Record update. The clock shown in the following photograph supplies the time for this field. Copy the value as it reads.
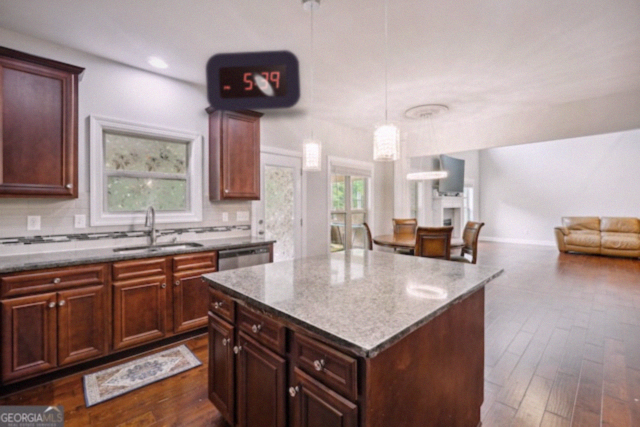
5:39
